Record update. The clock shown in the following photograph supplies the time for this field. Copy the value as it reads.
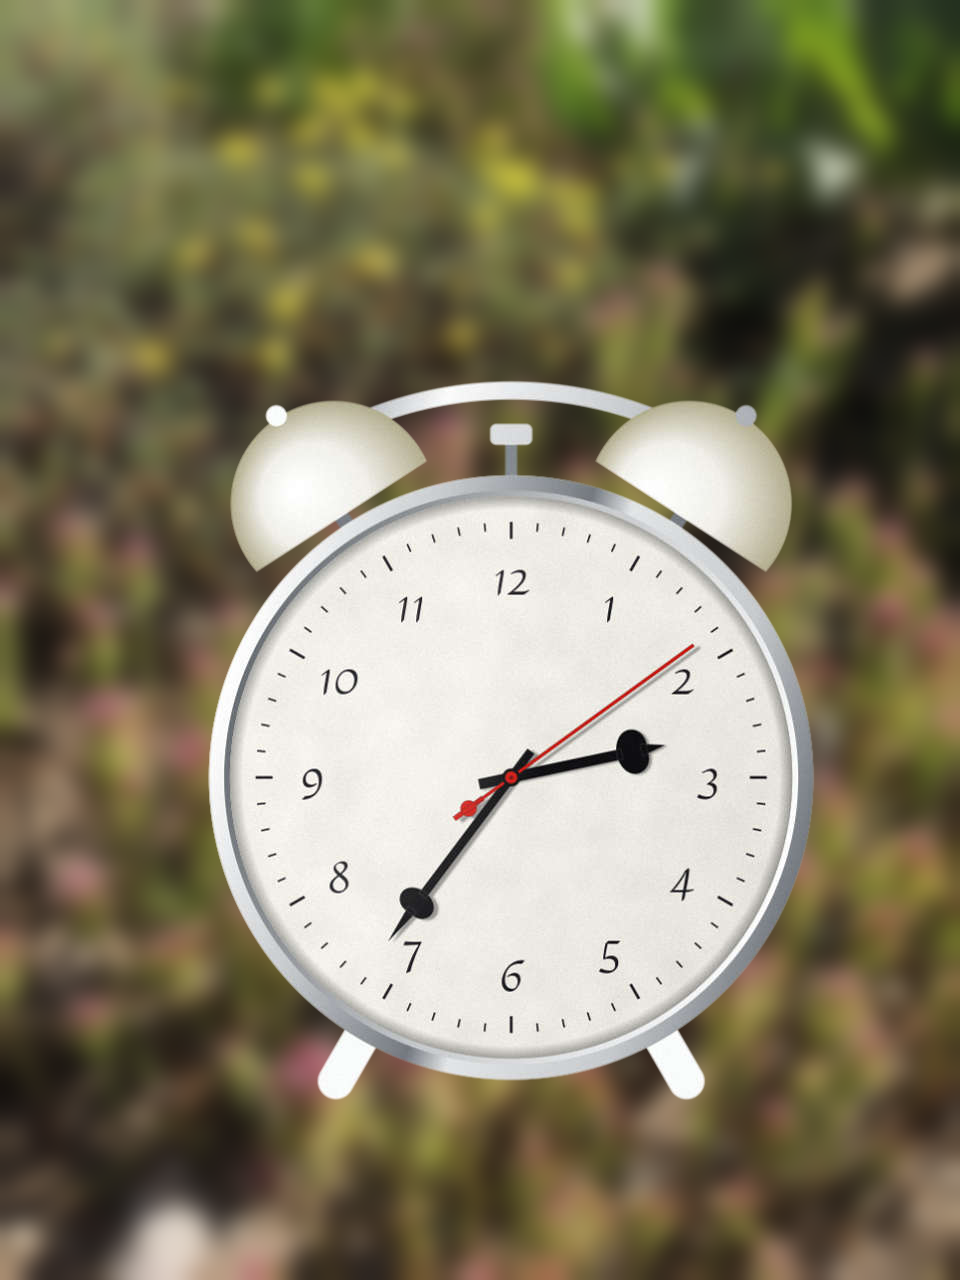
2:36:09
